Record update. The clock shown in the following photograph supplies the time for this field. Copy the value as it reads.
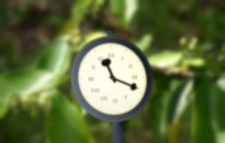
11:19
